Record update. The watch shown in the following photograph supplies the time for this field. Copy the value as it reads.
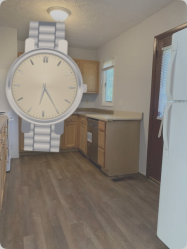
6:25
